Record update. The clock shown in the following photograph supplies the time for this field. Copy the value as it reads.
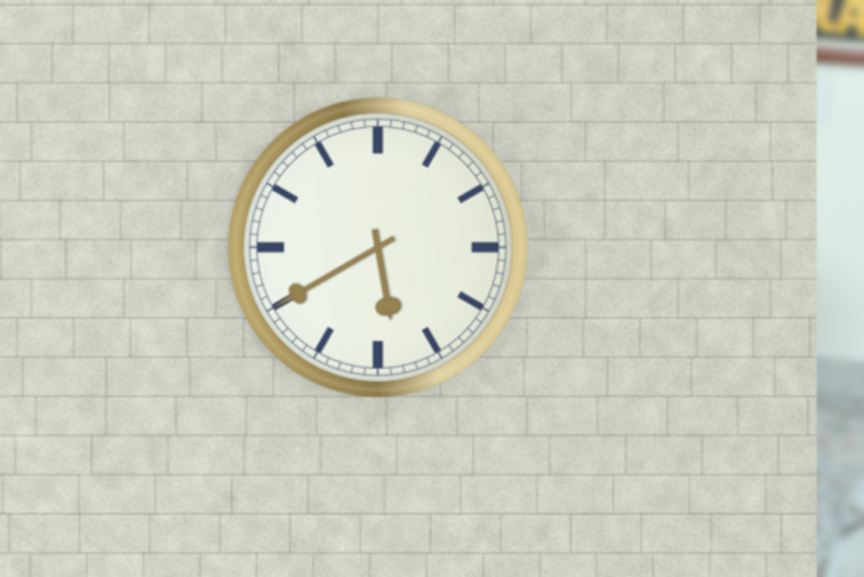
5:40
